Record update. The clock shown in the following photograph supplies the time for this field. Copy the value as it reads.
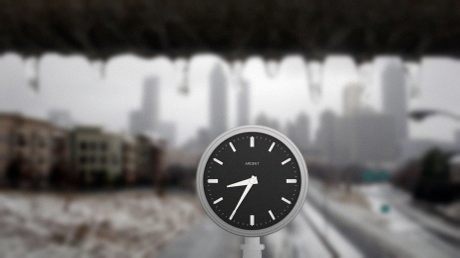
8:35
